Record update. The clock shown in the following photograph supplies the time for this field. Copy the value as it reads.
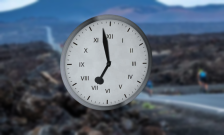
6:58
